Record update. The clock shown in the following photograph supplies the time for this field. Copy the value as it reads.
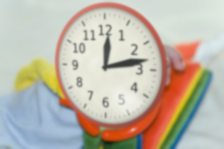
12:13
